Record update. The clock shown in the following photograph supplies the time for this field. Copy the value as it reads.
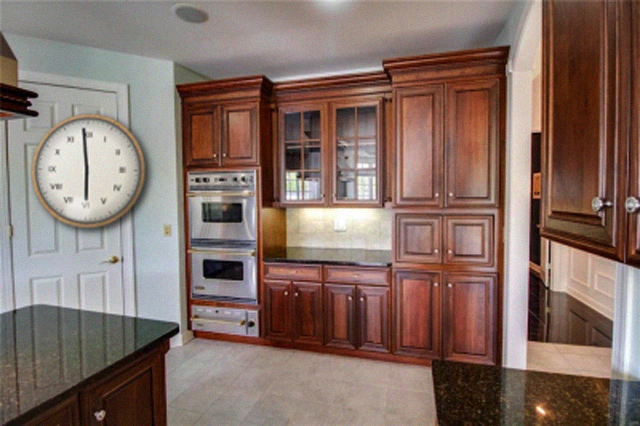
5:59
